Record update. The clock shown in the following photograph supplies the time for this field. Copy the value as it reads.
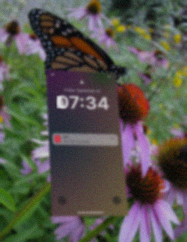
7:34
